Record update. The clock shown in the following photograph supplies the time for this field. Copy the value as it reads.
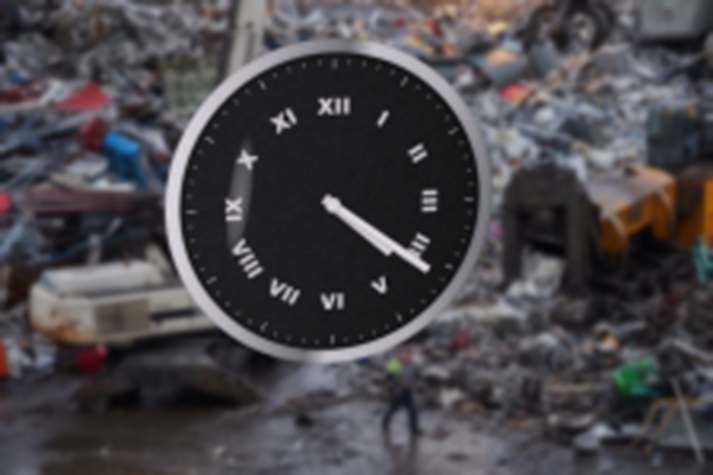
4:21
